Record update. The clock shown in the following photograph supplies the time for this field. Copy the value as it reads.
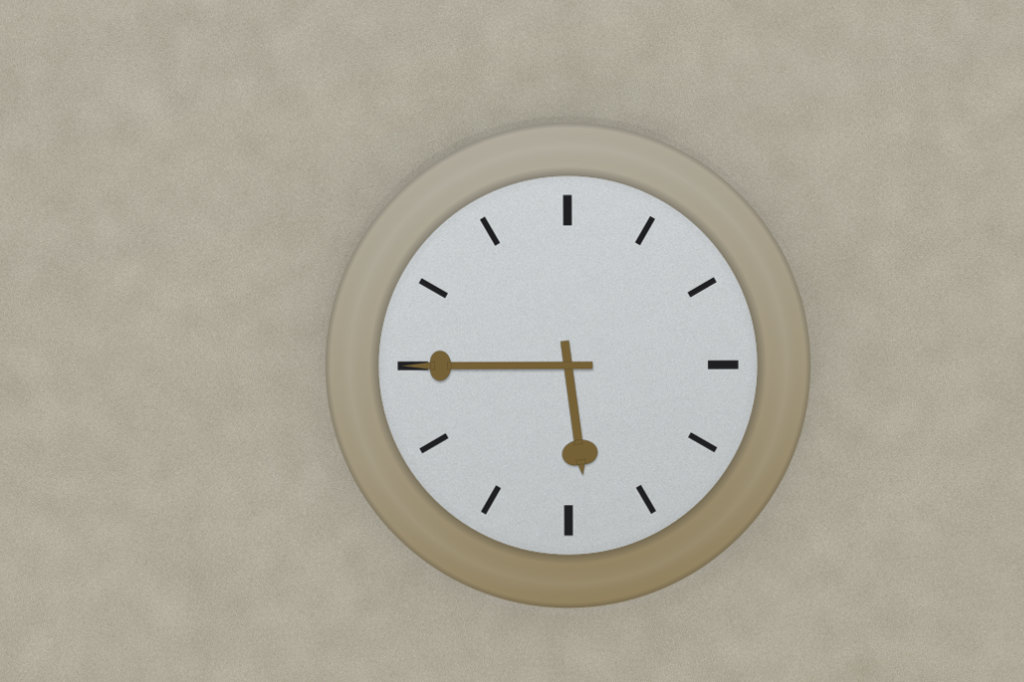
5:45
